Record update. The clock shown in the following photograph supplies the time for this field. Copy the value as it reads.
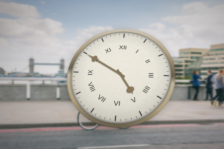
4:50
